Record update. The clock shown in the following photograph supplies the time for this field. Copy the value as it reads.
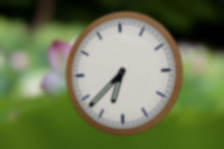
6:38
